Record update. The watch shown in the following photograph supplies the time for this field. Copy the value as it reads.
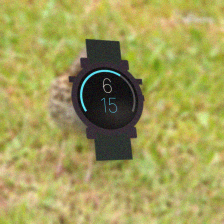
6:15
